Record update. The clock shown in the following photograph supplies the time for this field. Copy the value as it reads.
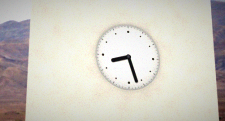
8:27
